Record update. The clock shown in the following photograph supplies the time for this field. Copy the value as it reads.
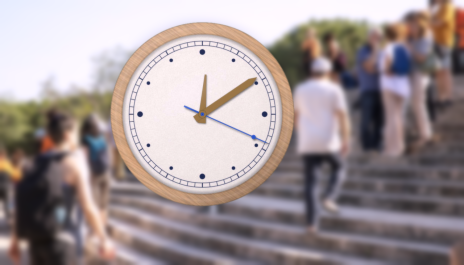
12:09:19
